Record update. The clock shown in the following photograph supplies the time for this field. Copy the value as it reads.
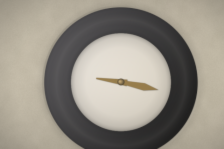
9:17
